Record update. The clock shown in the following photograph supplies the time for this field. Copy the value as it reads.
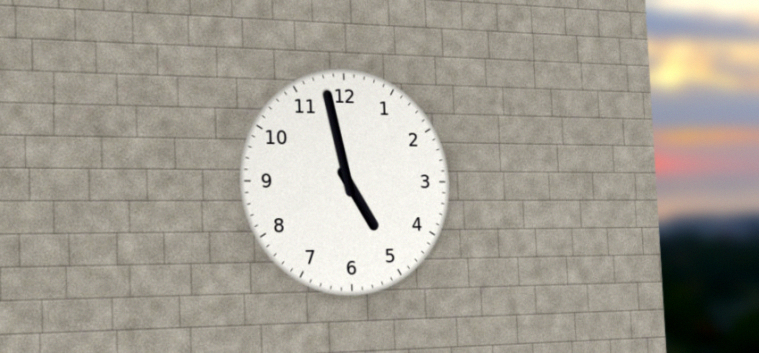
4:58
